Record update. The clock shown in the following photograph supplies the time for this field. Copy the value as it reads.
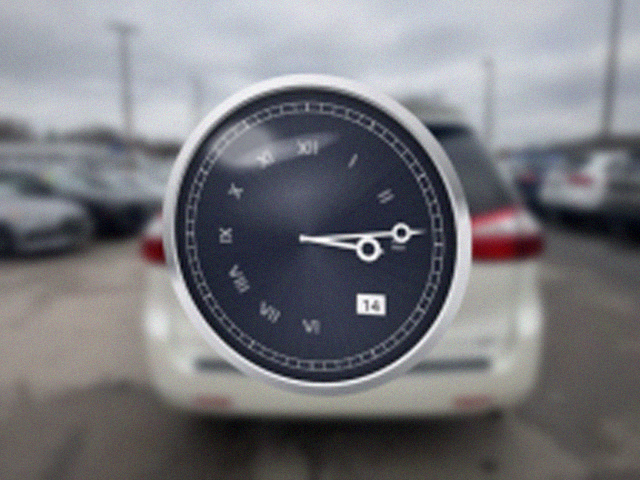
3:14
